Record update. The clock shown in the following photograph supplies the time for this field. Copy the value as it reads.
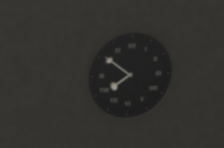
7:51
